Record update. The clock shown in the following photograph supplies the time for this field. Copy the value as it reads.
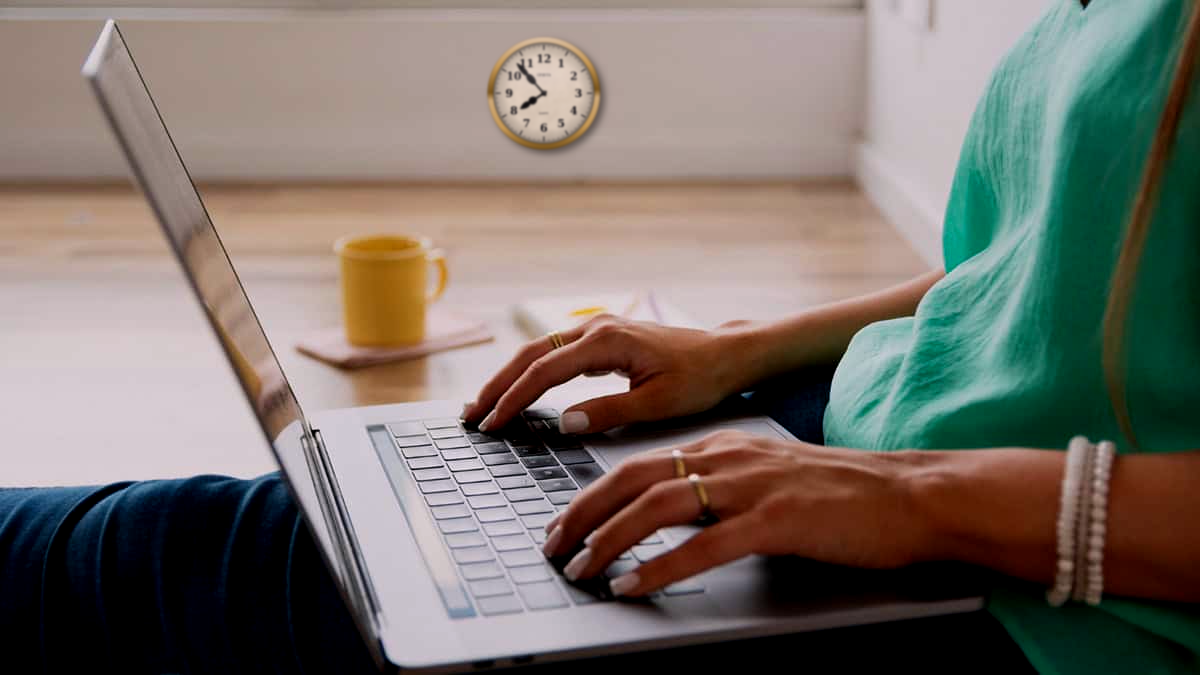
7:53
